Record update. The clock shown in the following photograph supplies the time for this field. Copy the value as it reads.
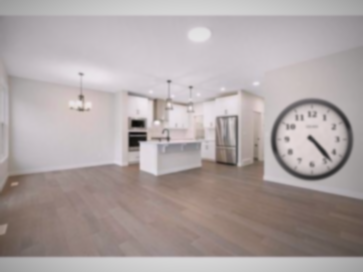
4:23
